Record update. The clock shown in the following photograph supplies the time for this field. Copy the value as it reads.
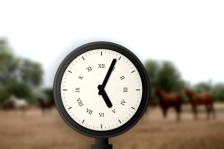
5:04
